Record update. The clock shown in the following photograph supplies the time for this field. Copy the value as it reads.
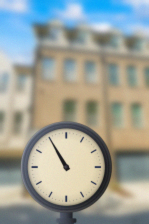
10:55
